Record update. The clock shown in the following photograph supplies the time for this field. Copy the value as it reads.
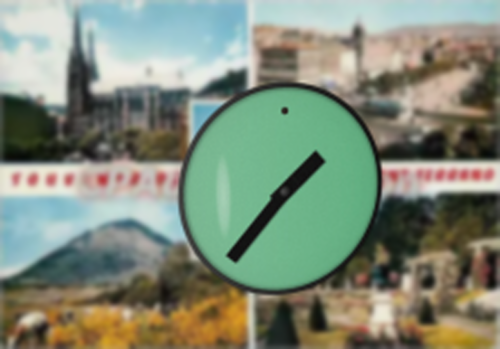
1:37
